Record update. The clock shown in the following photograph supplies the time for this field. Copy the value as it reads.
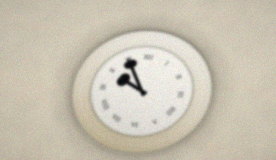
9:55
